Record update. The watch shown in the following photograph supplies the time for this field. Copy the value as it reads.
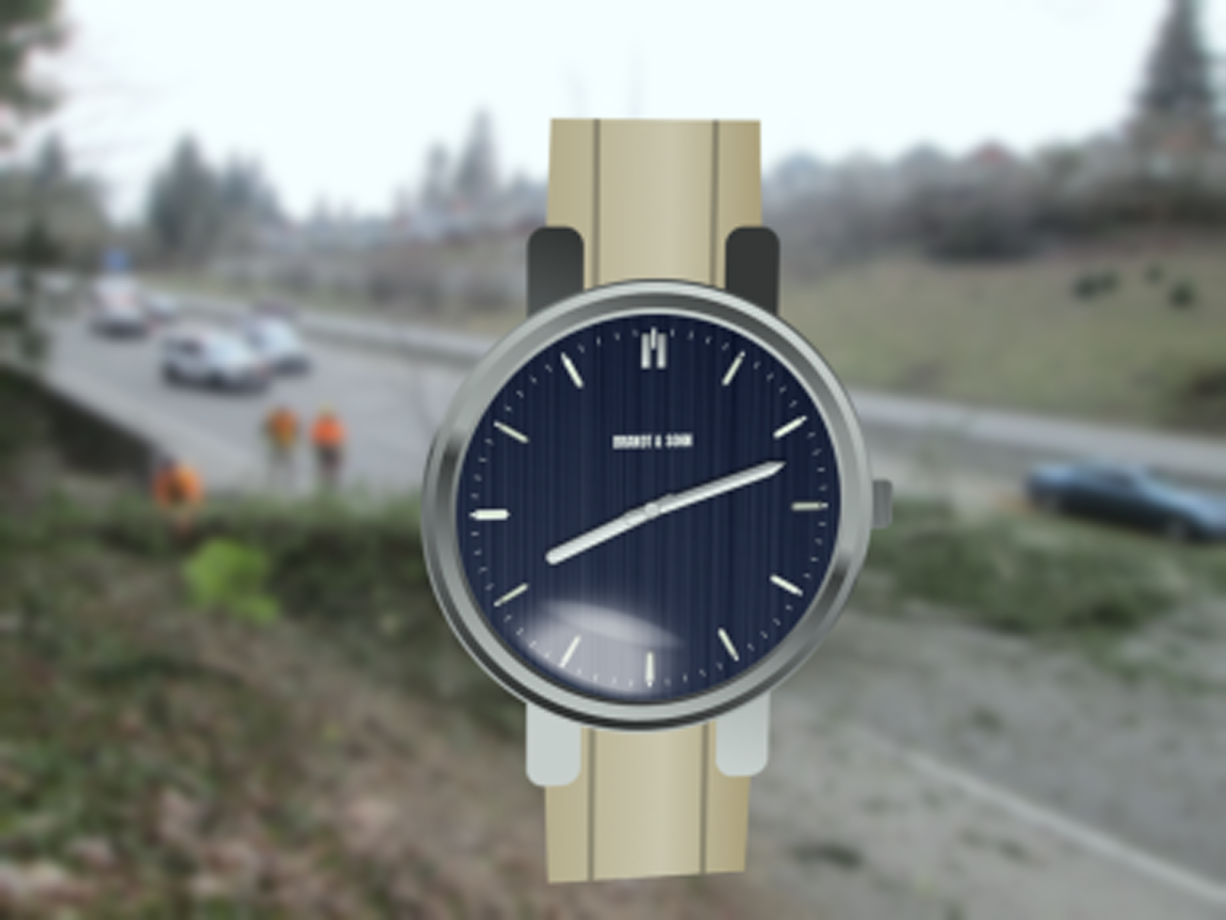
8:12
